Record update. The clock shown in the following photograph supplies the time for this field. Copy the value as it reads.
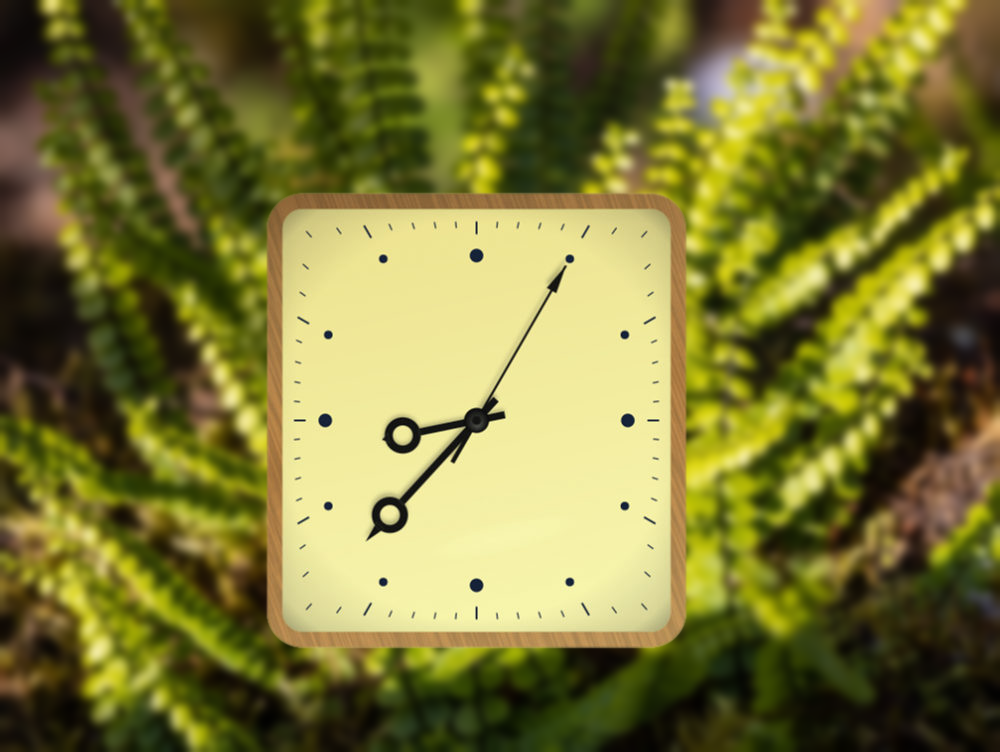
8:37:05
